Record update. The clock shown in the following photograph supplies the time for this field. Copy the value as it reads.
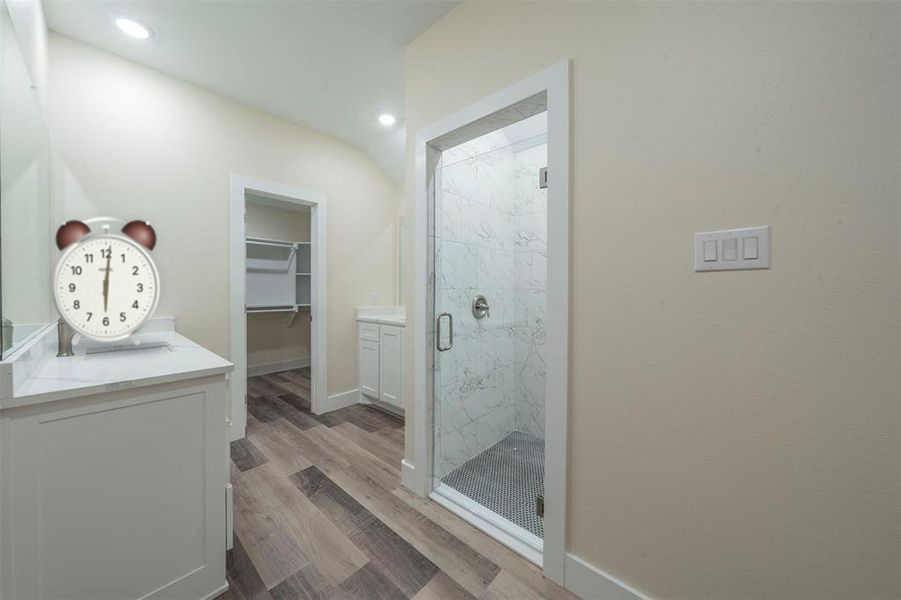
6:01
